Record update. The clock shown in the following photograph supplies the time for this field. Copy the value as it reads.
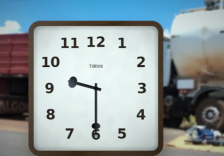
9:30
